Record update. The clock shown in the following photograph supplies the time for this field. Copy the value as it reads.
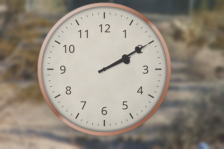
2:10
